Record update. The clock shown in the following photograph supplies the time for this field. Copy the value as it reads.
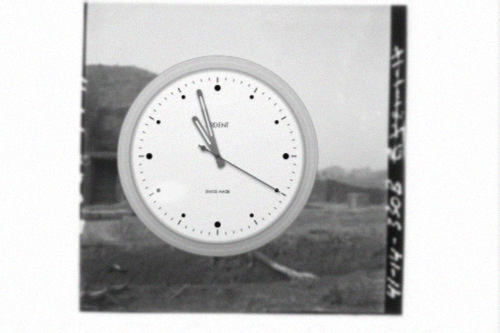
10:57:20
